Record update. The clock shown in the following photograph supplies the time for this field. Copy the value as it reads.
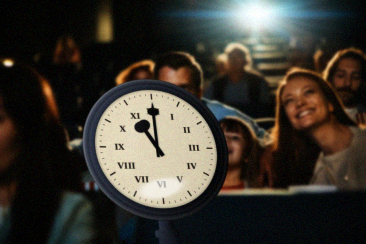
11:00
